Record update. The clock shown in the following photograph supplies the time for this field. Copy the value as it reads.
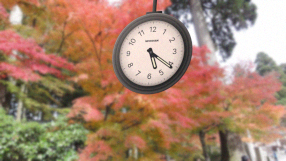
5:21
